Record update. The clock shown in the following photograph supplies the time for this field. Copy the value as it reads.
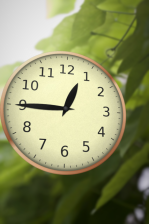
12:45
